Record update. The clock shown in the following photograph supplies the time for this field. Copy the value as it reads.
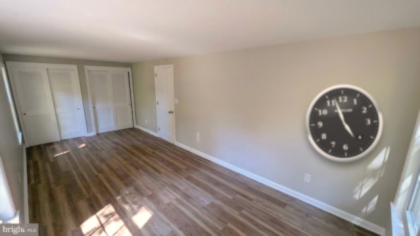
4:57
